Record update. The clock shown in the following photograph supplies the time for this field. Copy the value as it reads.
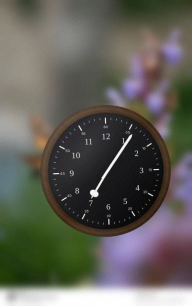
7:06
